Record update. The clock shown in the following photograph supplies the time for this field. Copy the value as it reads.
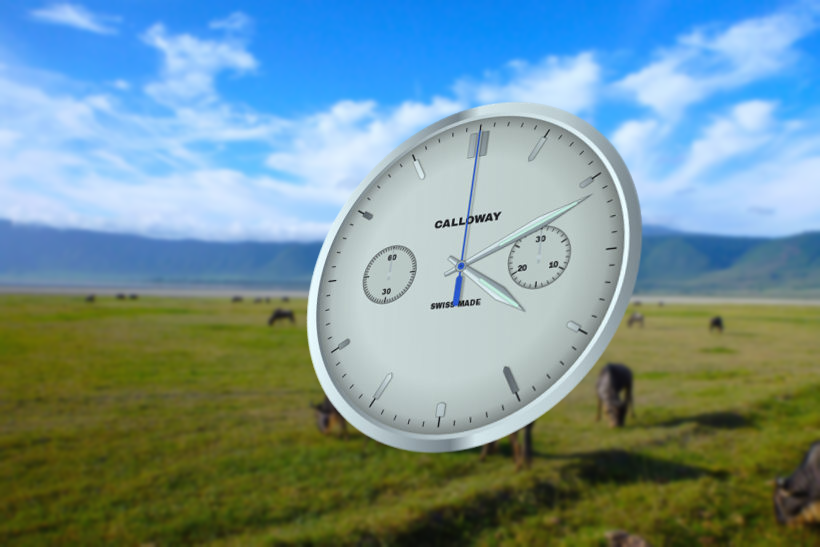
4:11
